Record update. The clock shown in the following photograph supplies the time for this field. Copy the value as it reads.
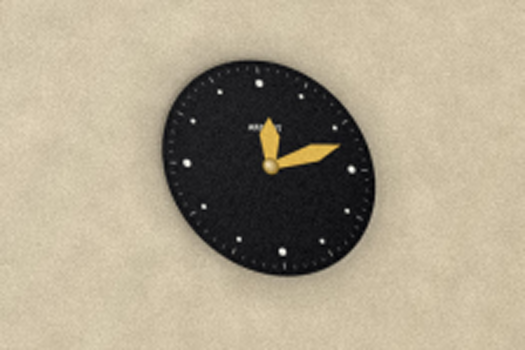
12:12
